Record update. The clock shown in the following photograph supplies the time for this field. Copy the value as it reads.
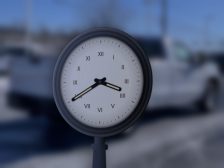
3:40
